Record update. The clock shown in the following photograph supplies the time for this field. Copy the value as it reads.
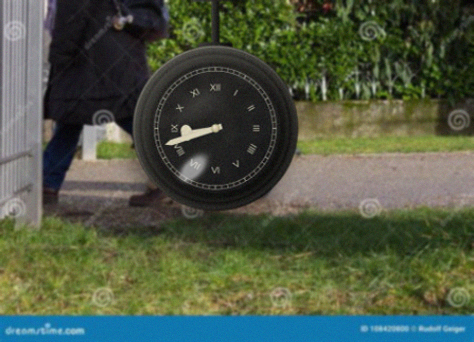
8:42
